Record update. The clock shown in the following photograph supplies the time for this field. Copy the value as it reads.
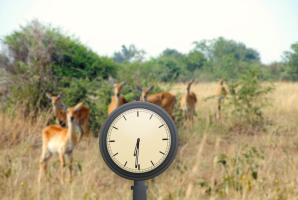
6:31
